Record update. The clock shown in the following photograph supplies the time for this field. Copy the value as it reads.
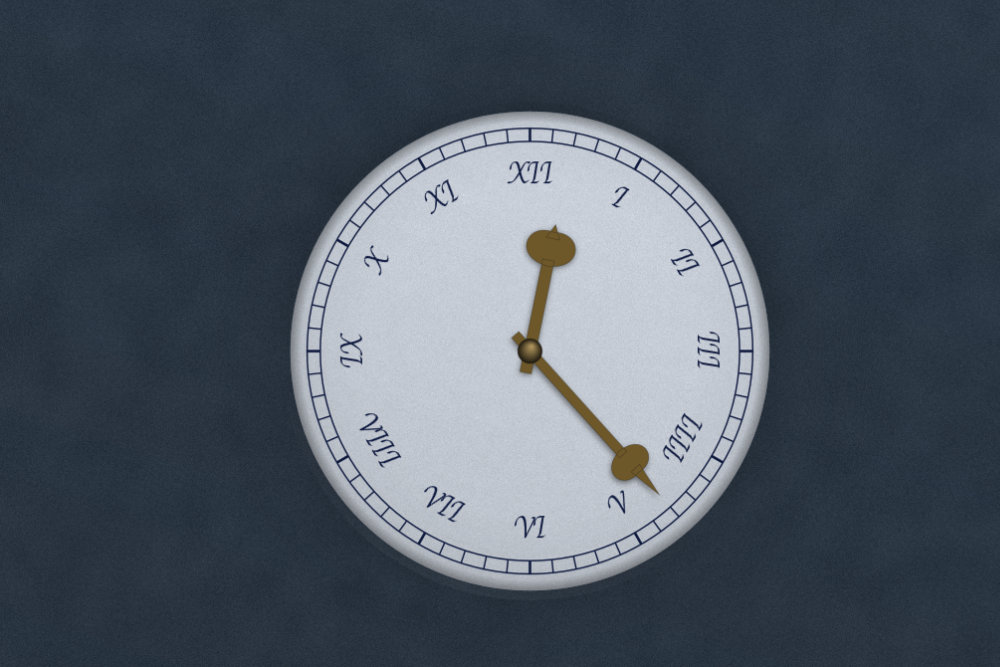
12:23
